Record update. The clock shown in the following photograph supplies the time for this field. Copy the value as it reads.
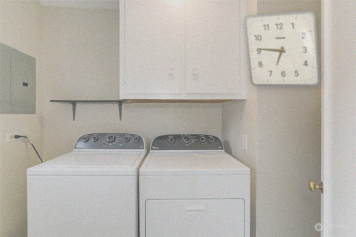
6:46
